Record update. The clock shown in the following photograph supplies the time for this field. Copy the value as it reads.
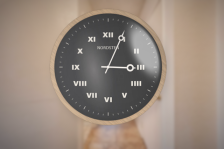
3:04
